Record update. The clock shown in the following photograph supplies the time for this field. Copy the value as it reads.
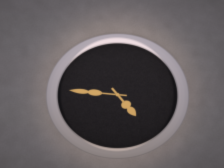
4:46
